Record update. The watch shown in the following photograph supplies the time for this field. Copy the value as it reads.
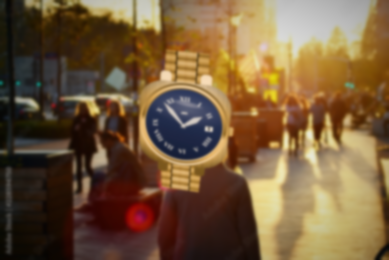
1:53
